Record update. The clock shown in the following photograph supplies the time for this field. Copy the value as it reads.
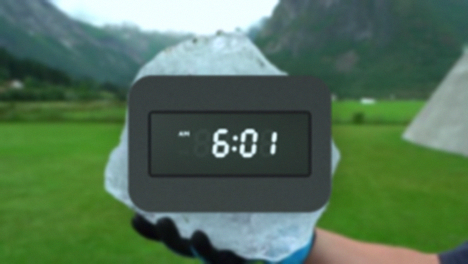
6:01
